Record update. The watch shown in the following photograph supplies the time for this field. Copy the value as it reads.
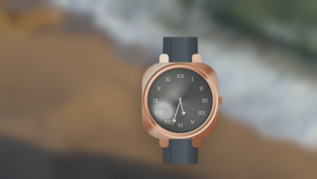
5:33
